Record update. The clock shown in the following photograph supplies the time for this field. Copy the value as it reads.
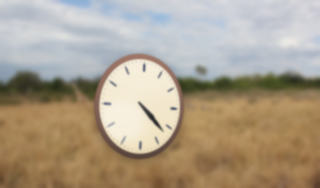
4:22
